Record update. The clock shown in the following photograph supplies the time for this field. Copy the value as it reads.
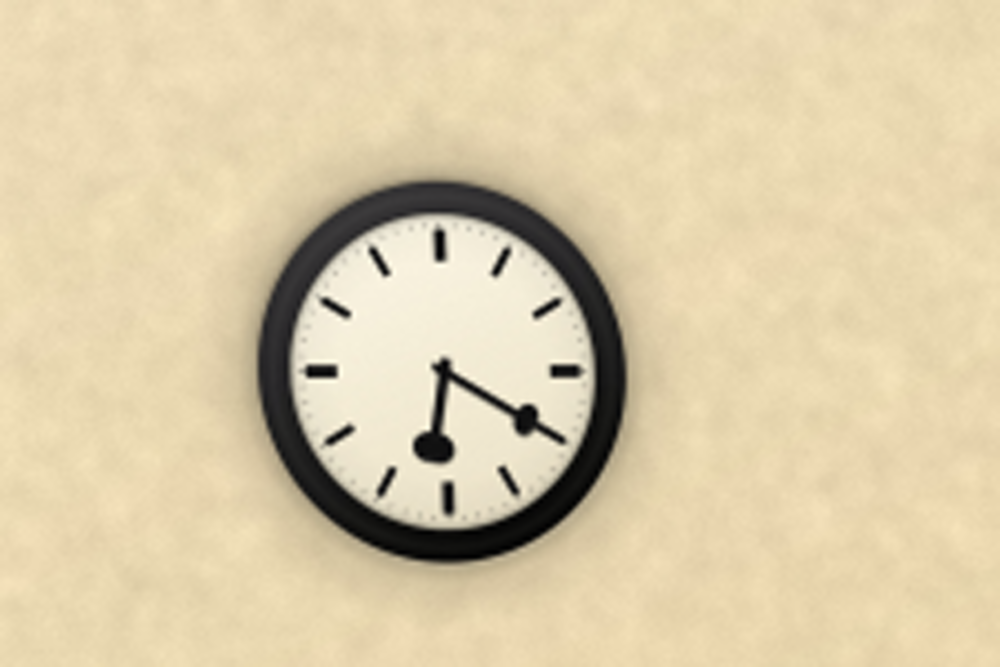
6:20
